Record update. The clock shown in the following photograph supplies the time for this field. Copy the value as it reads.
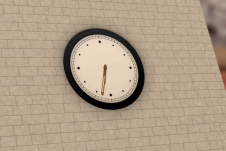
6:33
